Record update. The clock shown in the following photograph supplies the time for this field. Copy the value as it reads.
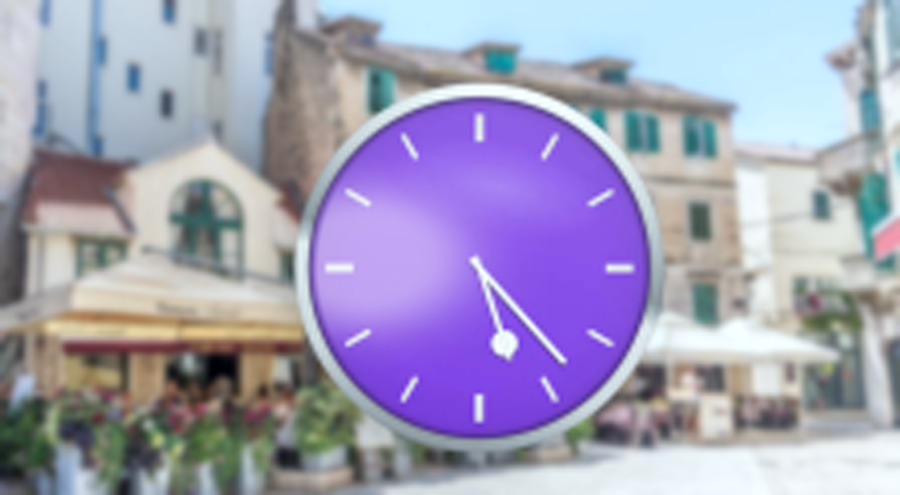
5:23
